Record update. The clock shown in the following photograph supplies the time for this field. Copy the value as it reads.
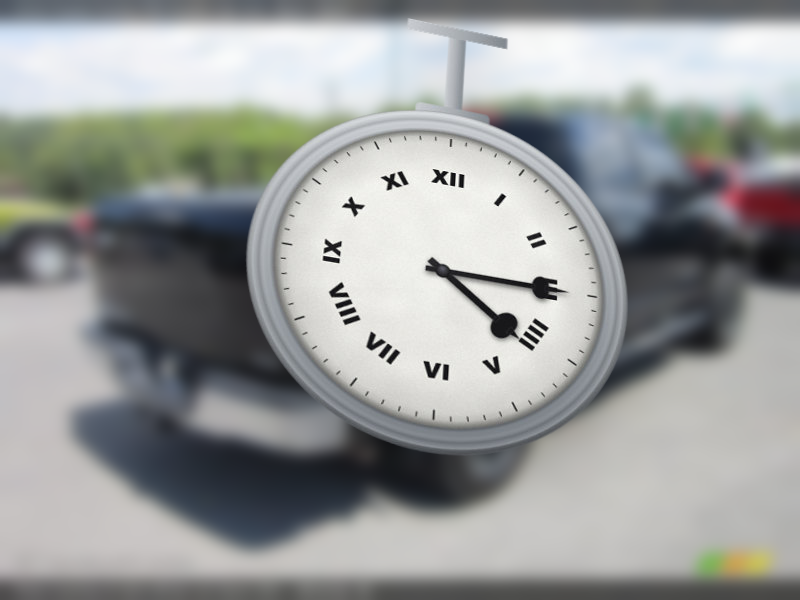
4:15
